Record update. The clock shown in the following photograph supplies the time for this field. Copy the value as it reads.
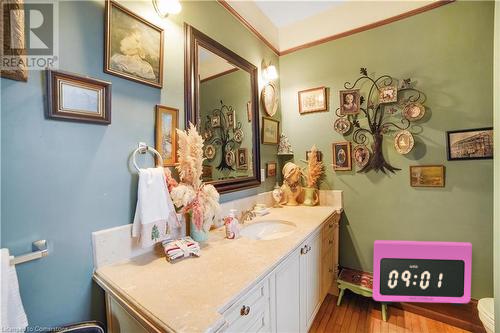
9:01
